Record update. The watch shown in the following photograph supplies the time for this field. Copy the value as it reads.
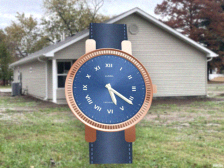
5:21
